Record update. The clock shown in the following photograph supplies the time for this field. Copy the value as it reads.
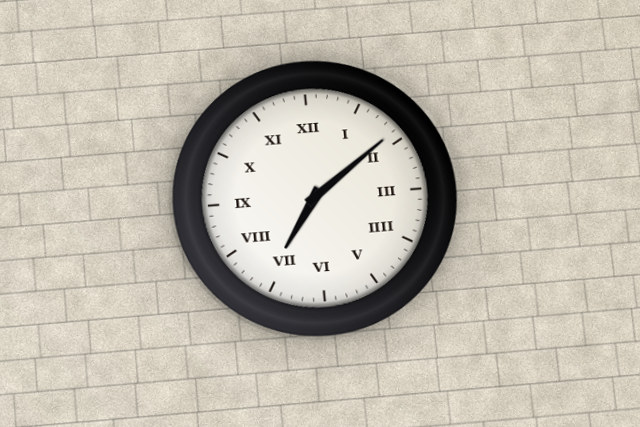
7:09
